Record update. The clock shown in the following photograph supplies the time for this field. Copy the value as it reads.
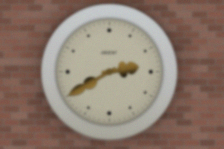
2:40
